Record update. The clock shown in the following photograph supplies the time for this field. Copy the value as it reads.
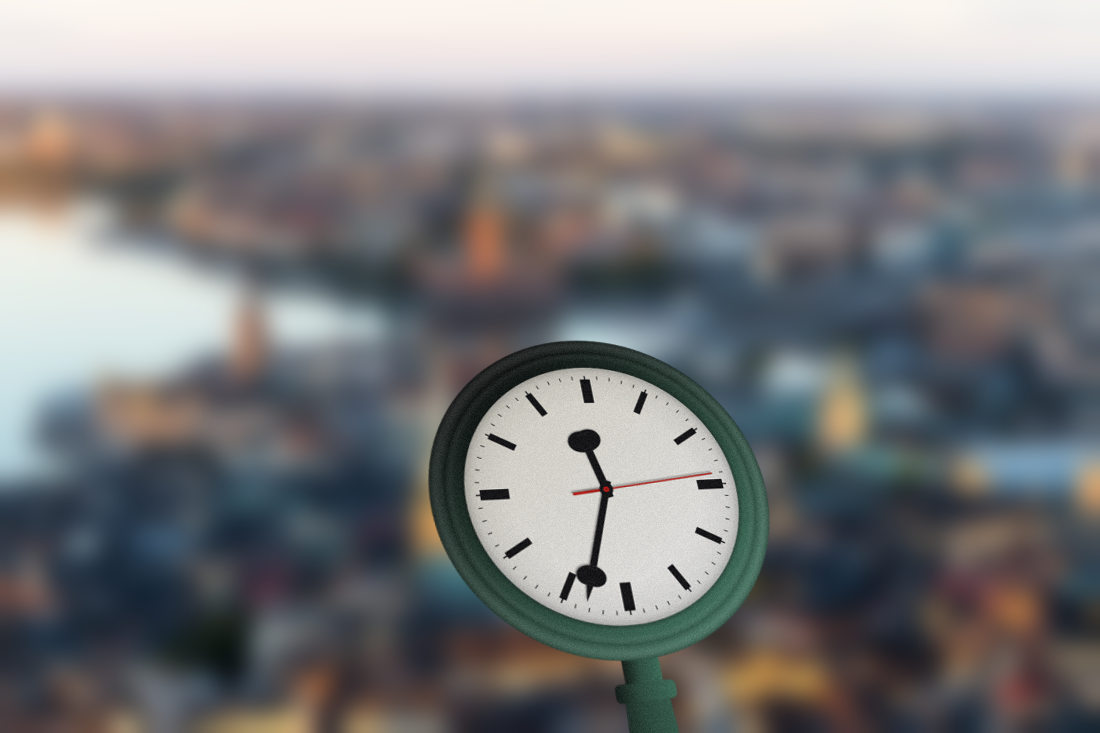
11:33:14
